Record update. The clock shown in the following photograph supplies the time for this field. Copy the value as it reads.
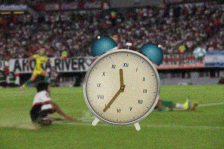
11:35
